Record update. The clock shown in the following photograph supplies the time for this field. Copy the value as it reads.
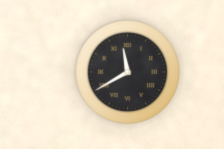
11:40
